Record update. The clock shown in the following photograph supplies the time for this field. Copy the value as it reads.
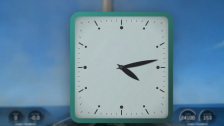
4:13
